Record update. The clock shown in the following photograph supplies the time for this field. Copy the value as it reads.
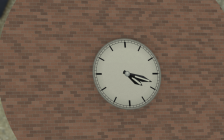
4:18
